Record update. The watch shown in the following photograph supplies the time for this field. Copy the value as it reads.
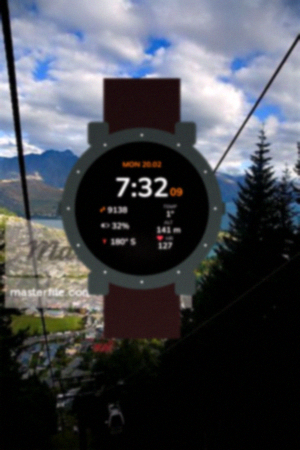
7:32
